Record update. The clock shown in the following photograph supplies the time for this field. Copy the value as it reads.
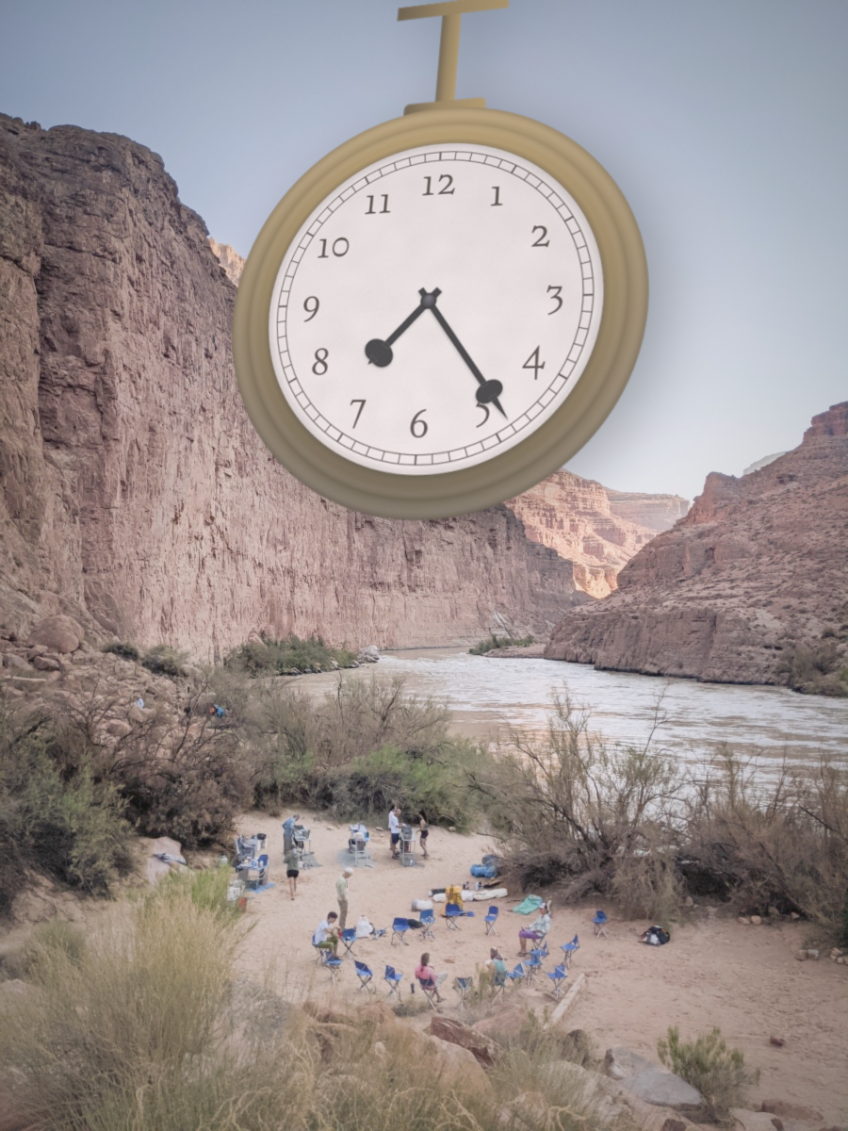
7:24
